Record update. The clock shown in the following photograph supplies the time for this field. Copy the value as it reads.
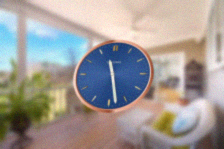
11:28
